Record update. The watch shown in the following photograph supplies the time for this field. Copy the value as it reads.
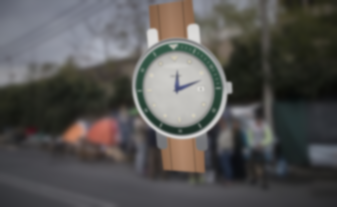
12:12
